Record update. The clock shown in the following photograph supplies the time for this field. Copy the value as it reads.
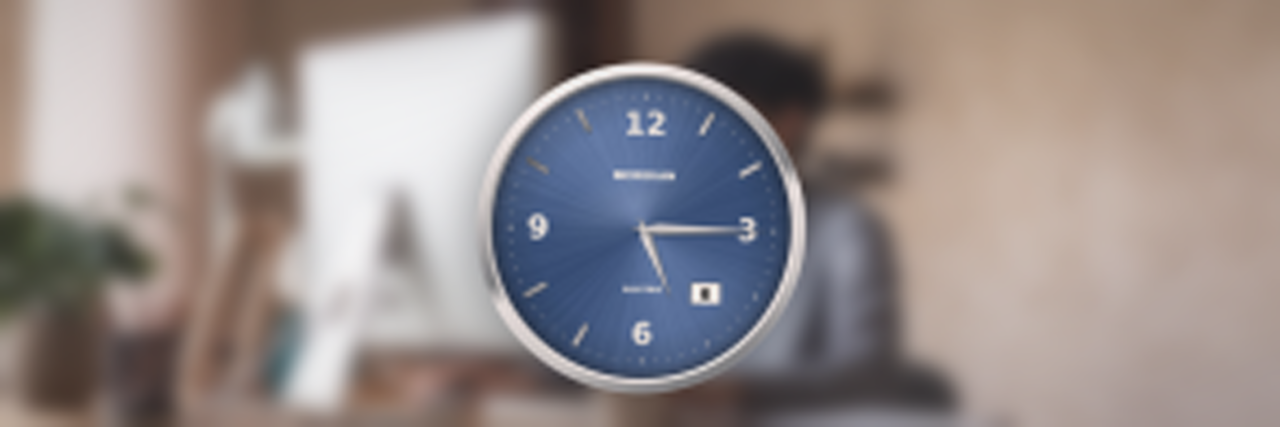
5:15
